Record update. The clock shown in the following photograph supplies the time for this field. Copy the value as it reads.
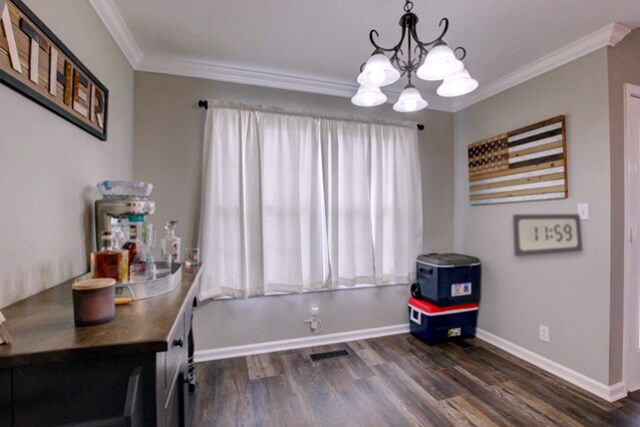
11:59
